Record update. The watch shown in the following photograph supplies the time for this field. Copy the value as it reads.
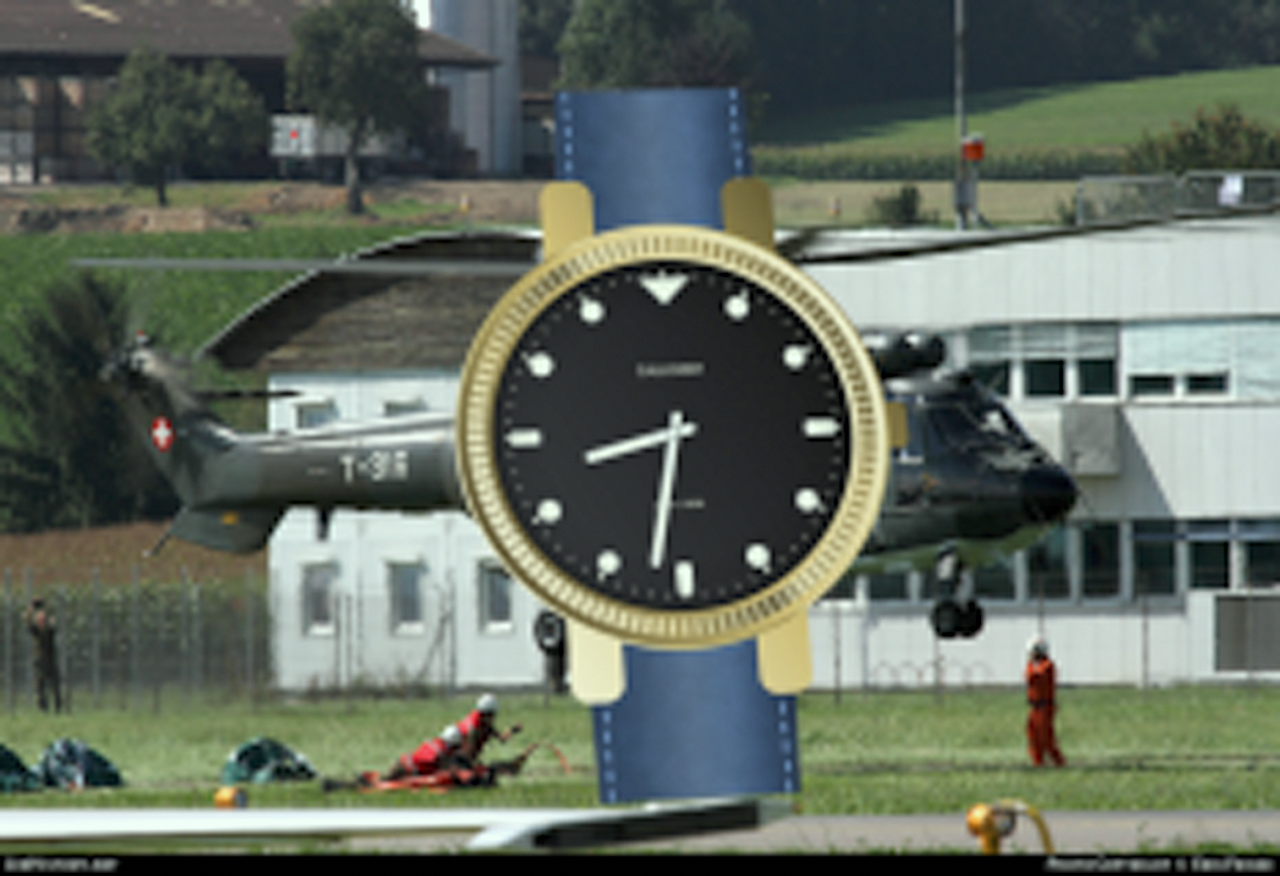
8:32
